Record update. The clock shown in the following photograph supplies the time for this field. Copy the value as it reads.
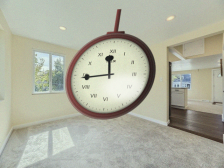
11:44
